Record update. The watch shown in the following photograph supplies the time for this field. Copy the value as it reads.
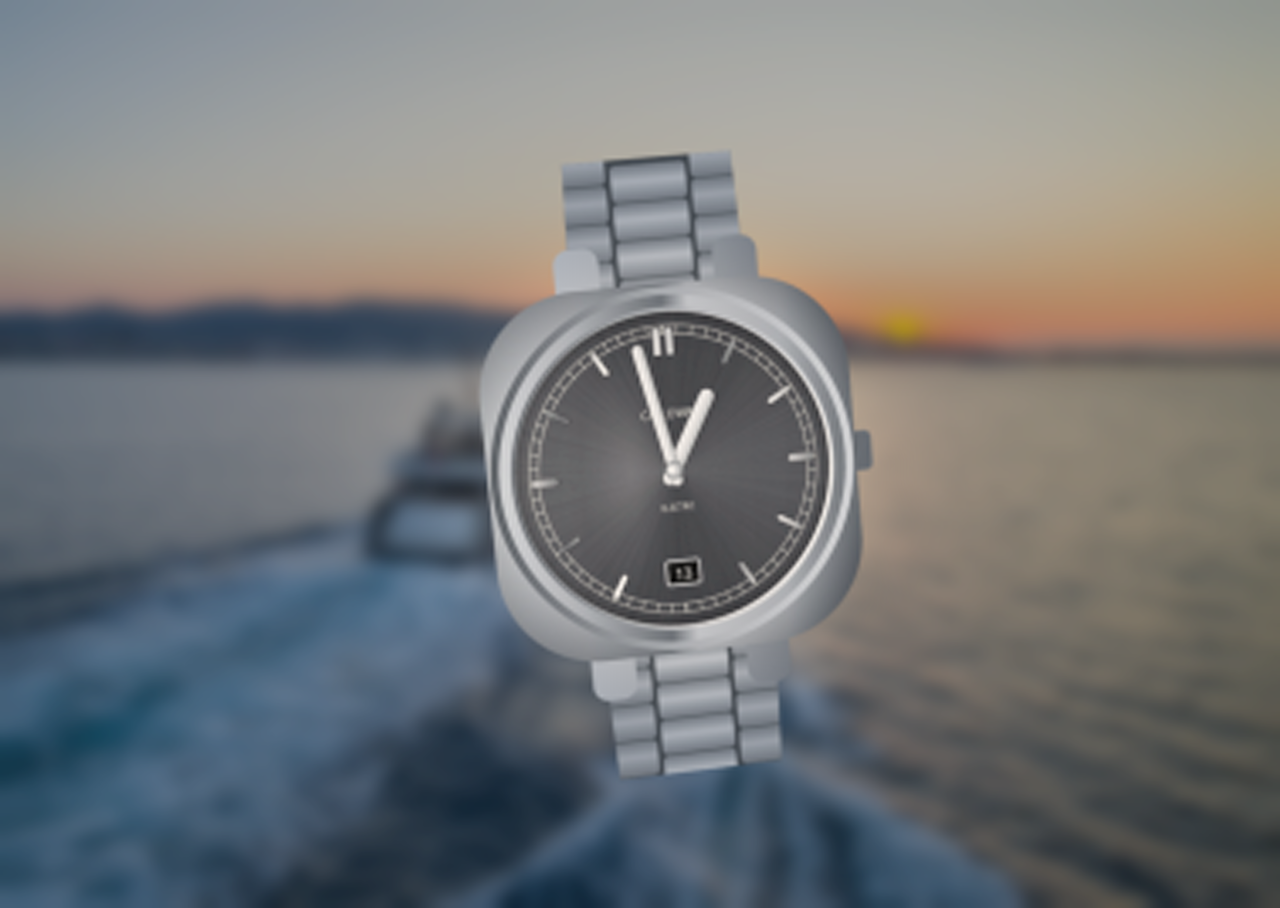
12:58
